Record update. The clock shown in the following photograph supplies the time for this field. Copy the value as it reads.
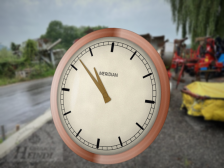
10:52
